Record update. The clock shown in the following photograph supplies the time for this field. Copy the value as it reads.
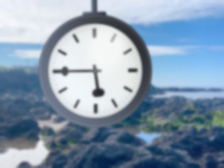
5:45
